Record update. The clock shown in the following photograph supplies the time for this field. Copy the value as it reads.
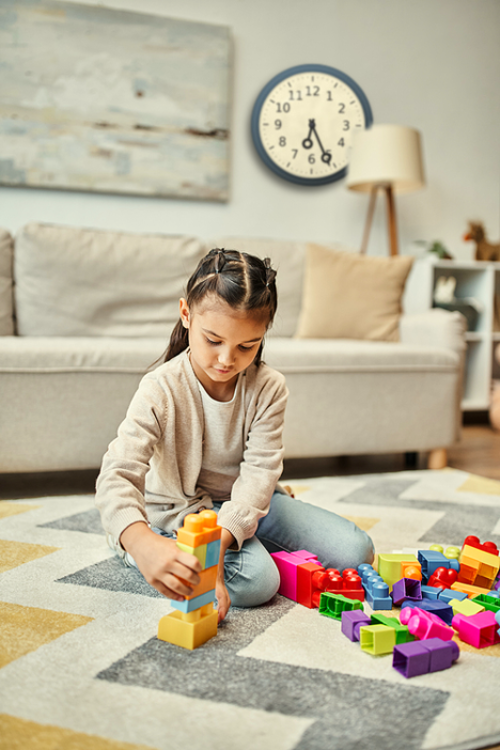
6:26
